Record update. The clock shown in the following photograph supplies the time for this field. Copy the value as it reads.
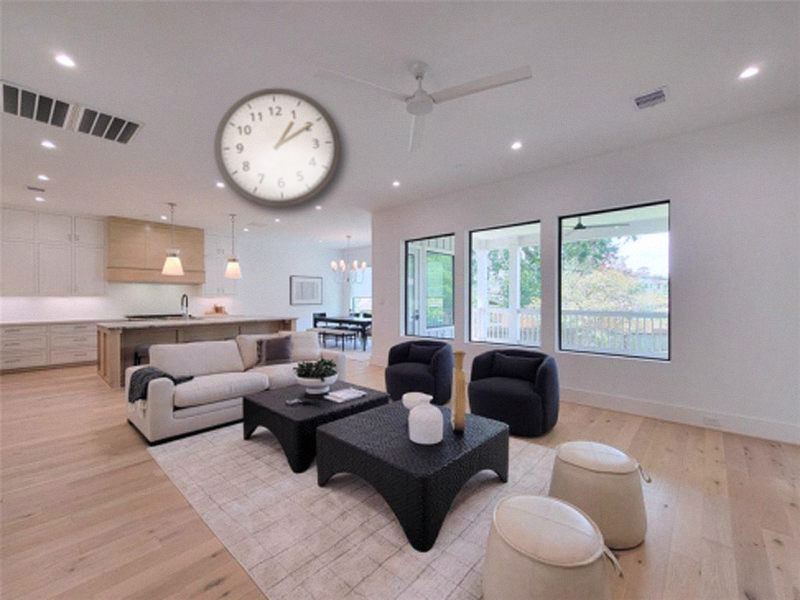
1:10
